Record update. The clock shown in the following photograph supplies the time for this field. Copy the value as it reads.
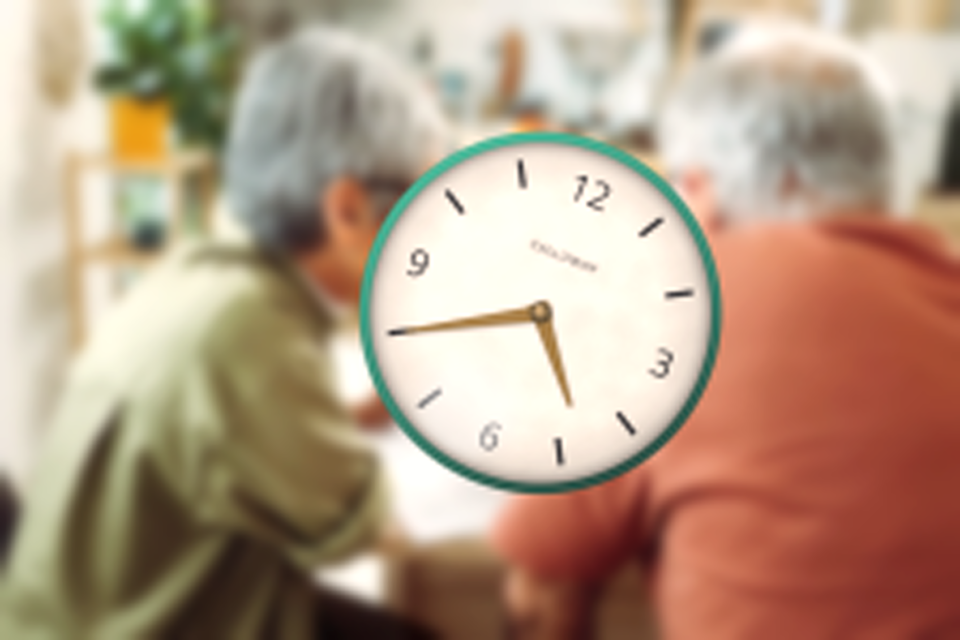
4:40
